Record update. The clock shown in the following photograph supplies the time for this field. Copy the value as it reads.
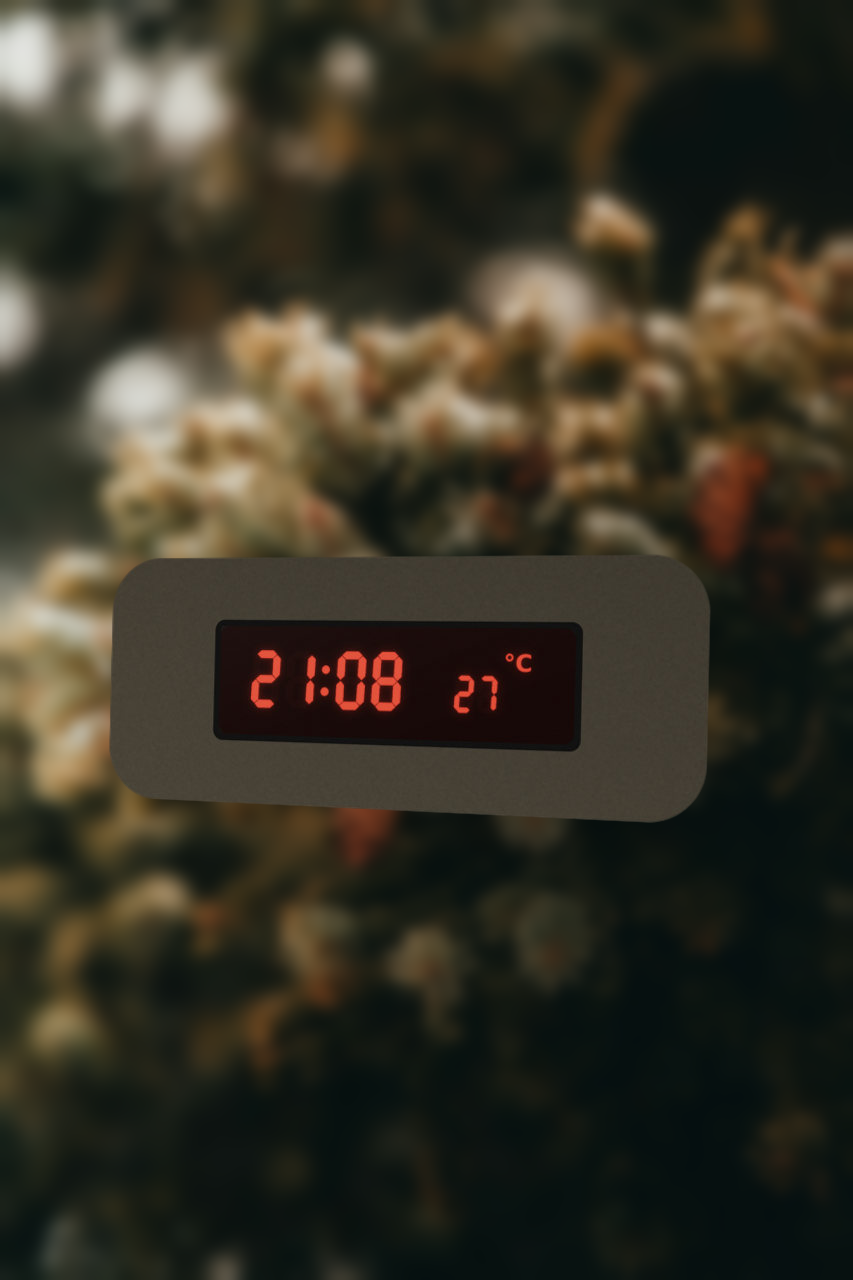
21:08
